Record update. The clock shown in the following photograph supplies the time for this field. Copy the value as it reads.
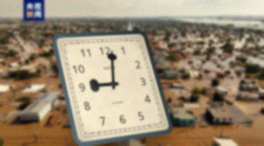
9:02
